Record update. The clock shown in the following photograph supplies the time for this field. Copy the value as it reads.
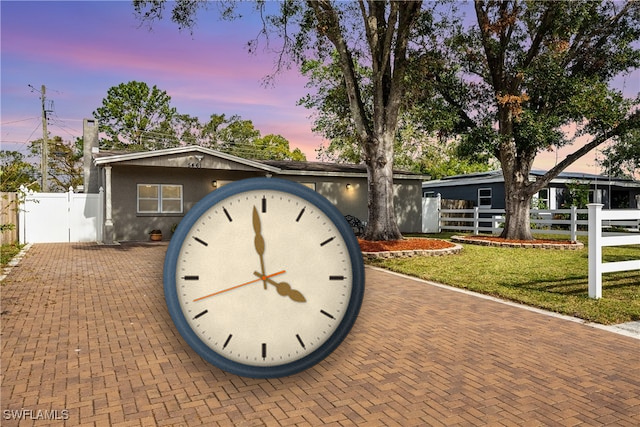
3:58:42
